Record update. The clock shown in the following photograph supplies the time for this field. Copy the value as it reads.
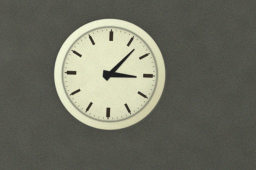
3:07
